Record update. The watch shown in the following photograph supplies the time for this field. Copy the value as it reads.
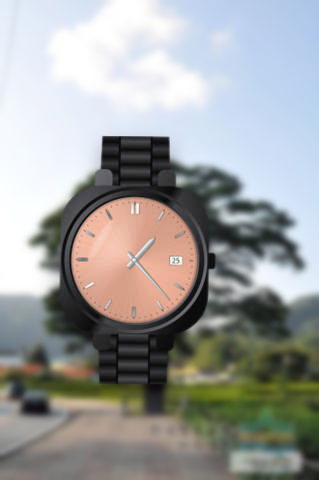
1:23
